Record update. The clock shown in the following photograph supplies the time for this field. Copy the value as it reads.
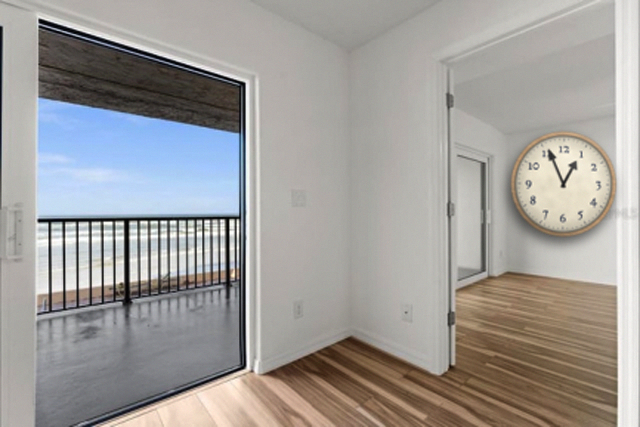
12:56
